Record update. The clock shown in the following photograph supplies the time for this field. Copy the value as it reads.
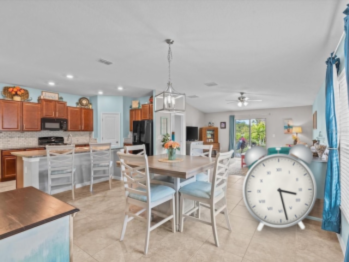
3:28
